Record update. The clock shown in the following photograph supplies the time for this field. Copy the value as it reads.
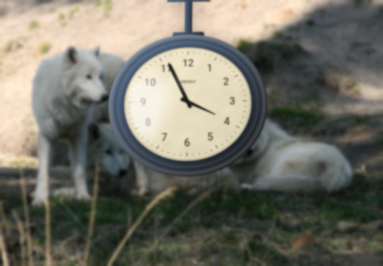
3:56
